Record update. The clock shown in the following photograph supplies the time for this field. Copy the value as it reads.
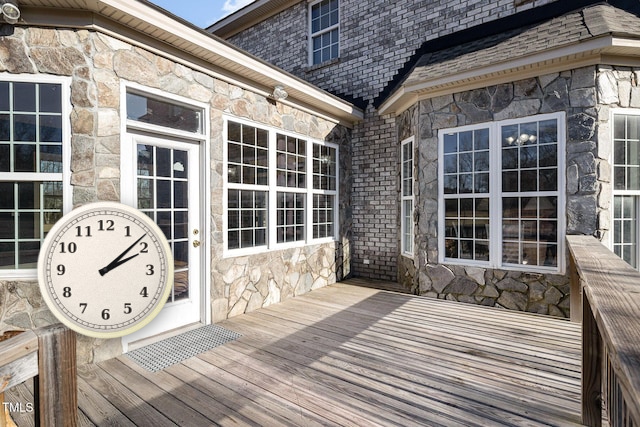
2:08
